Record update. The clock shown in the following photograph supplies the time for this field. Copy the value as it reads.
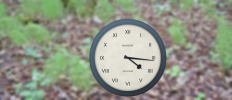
4:16
